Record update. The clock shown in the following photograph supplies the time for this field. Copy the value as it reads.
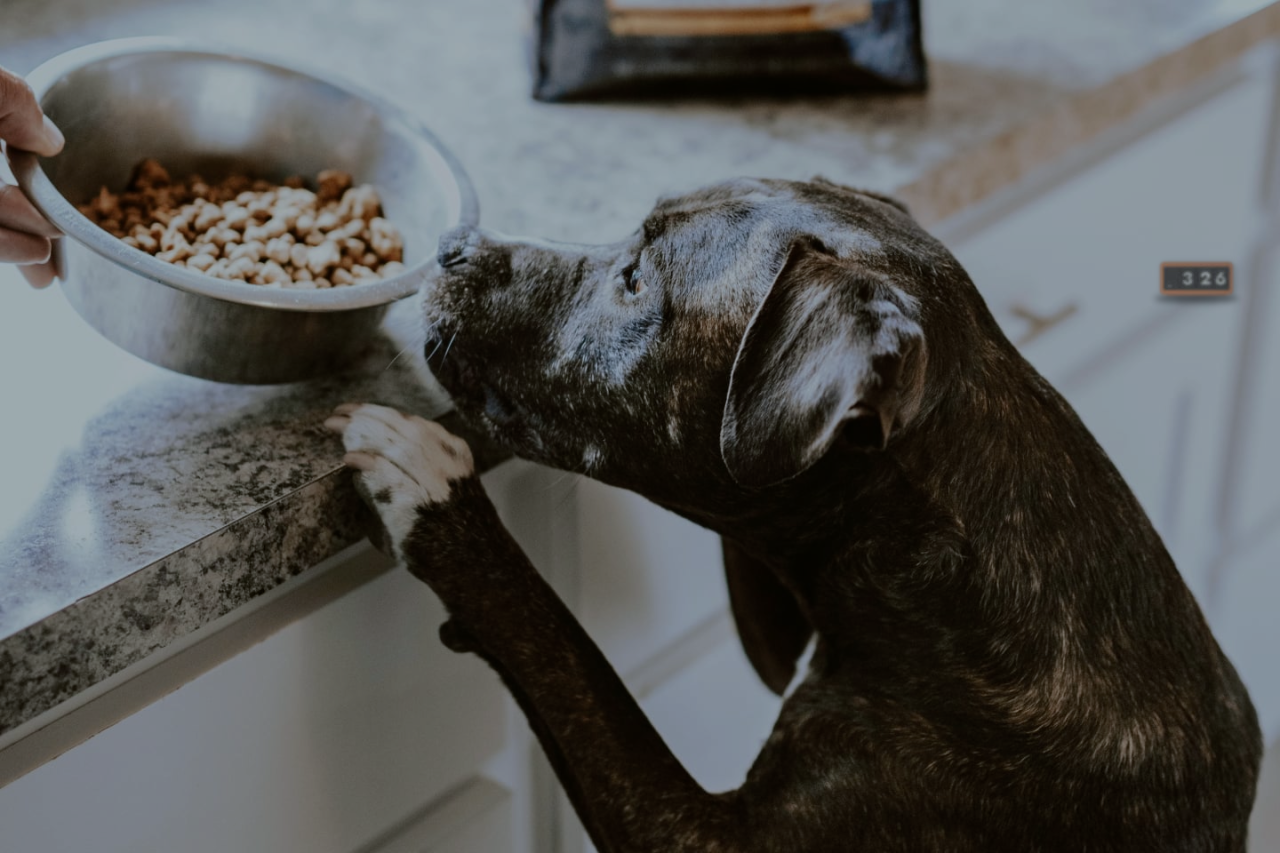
3:26
